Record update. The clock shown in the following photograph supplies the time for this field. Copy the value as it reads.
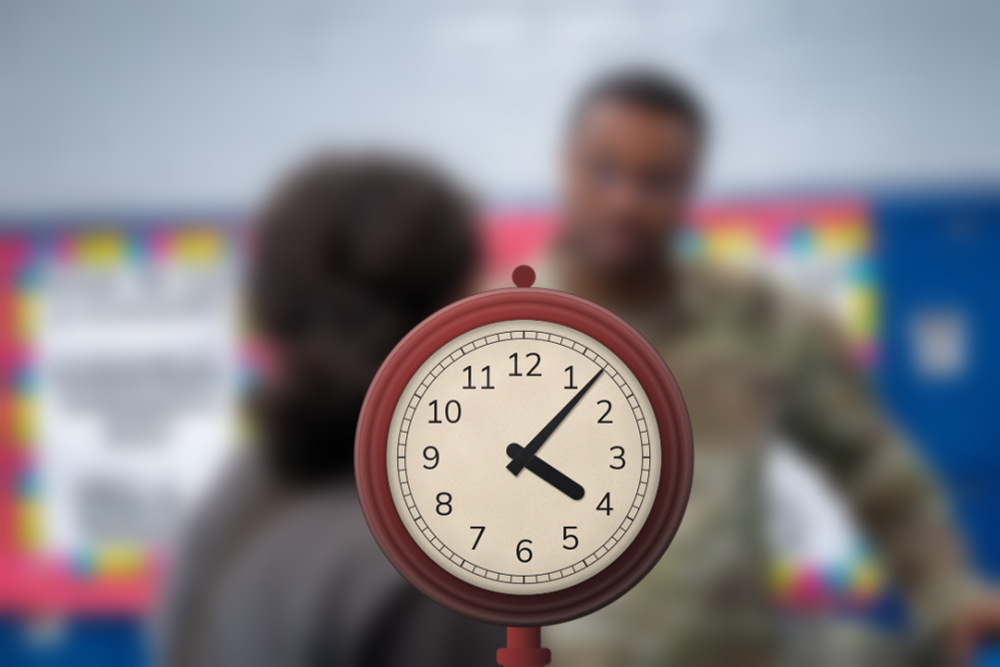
4:07
